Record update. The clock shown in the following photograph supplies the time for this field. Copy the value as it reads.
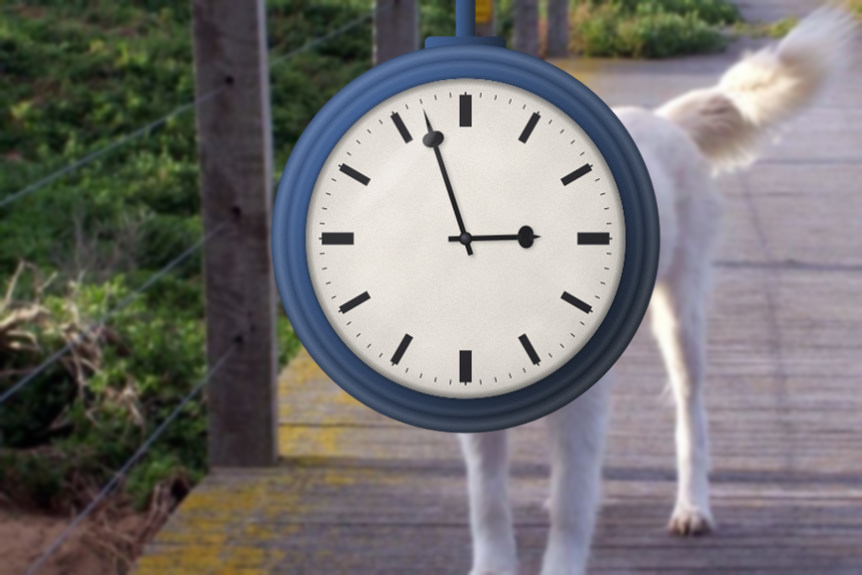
2:57
